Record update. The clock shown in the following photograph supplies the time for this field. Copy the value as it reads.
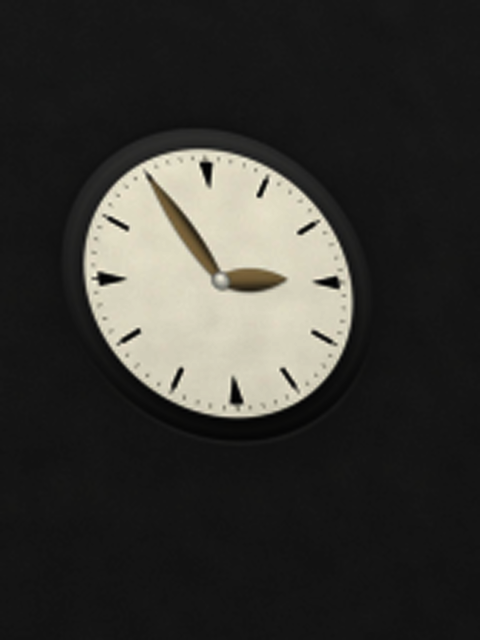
2:55
